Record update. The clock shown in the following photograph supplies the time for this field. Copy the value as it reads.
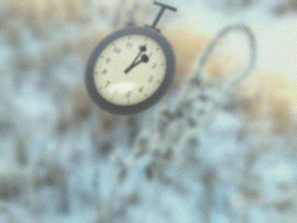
1:01
